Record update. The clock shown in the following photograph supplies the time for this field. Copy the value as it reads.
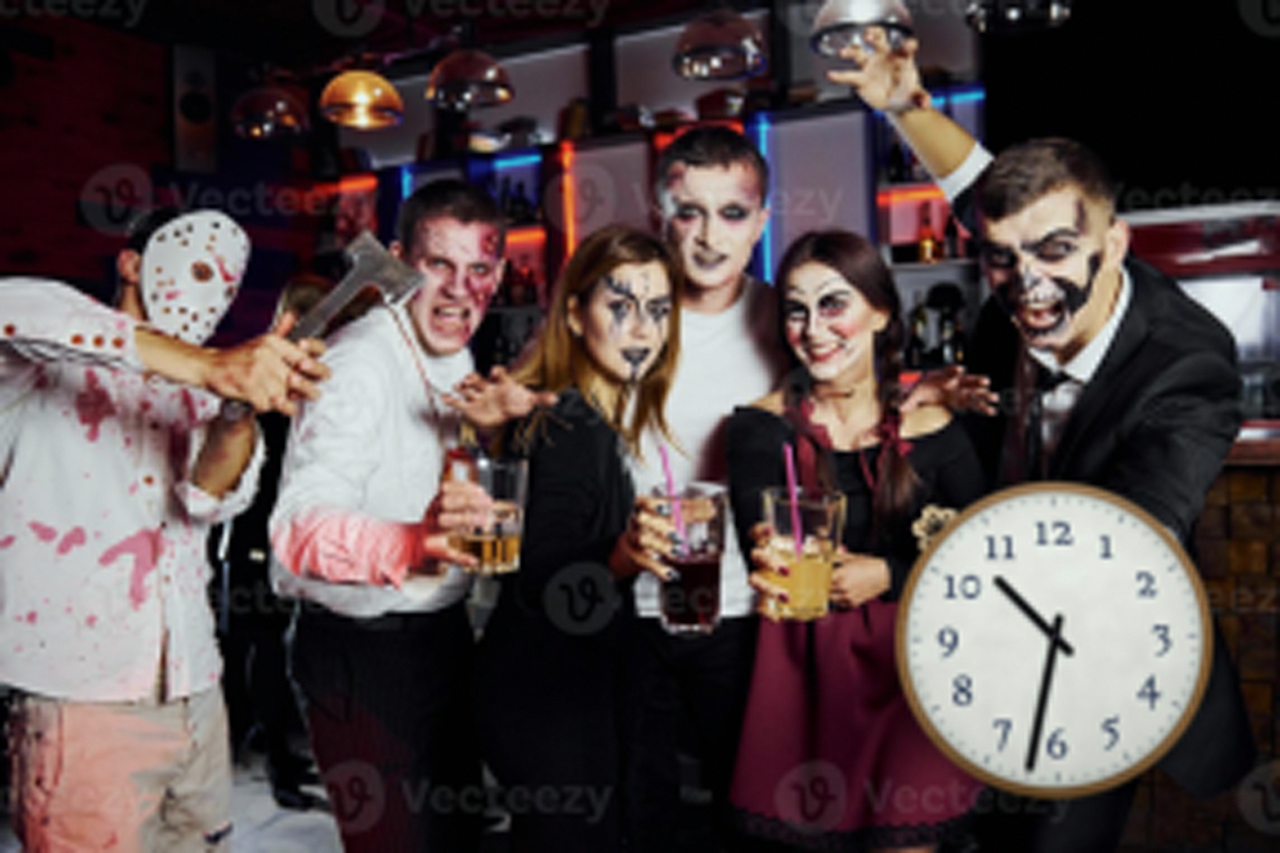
10:32
